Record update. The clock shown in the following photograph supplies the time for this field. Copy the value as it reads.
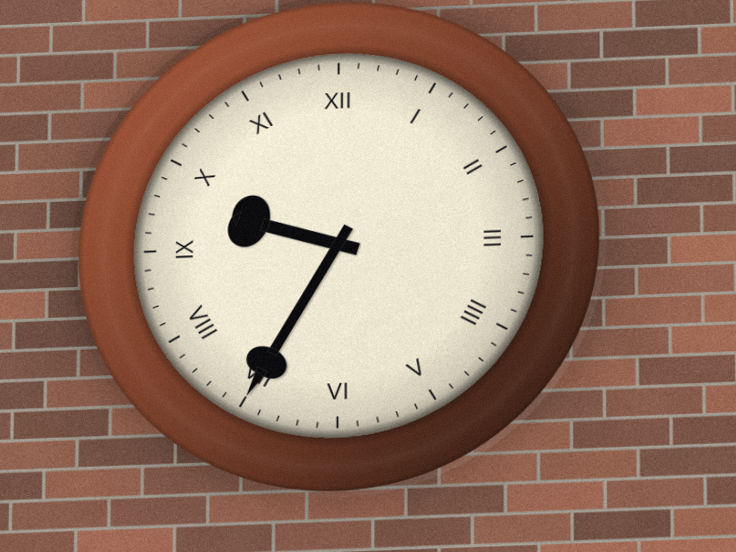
9:35
